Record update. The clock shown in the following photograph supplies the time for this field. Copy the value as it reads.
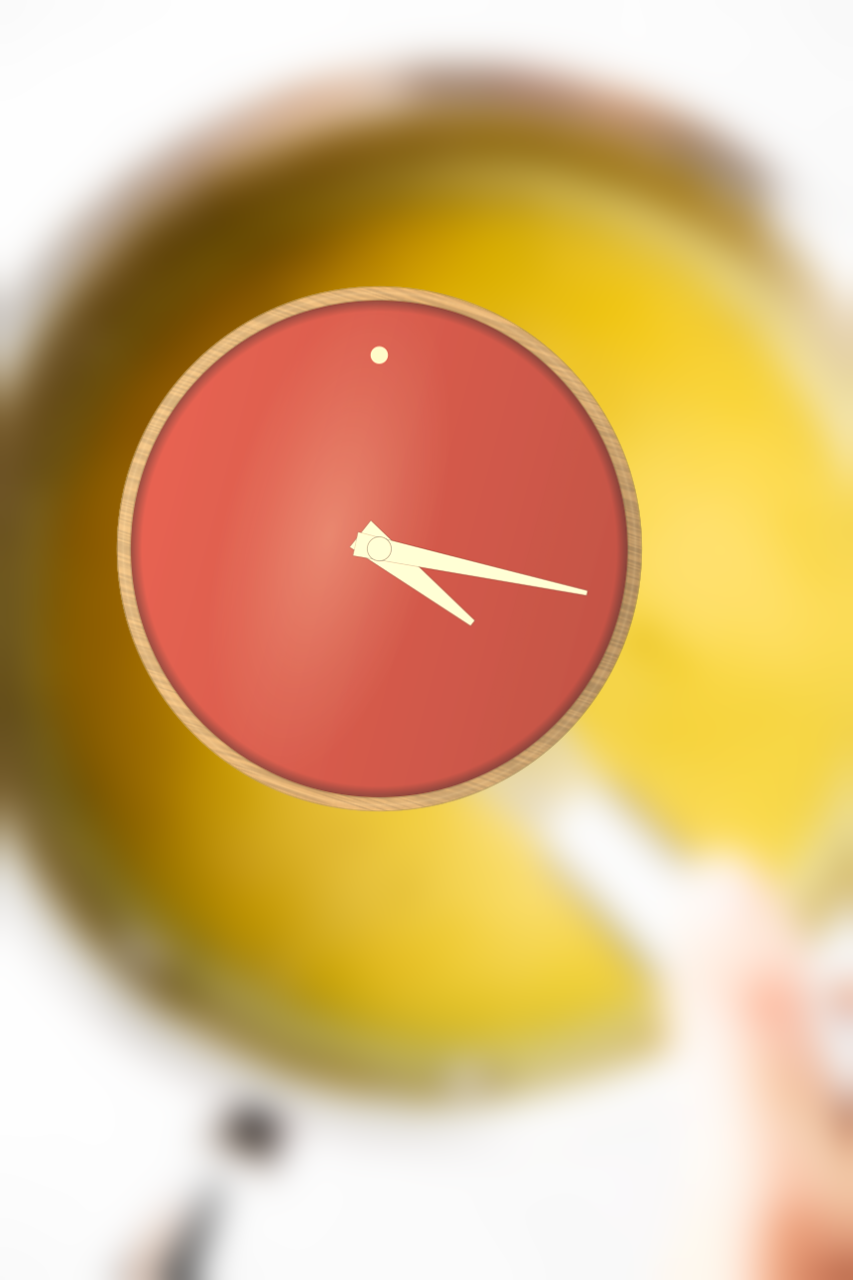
4:17
